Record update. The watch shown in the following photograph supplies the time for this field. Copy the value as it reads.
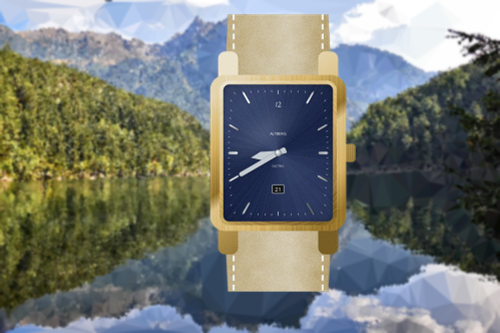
8:40
